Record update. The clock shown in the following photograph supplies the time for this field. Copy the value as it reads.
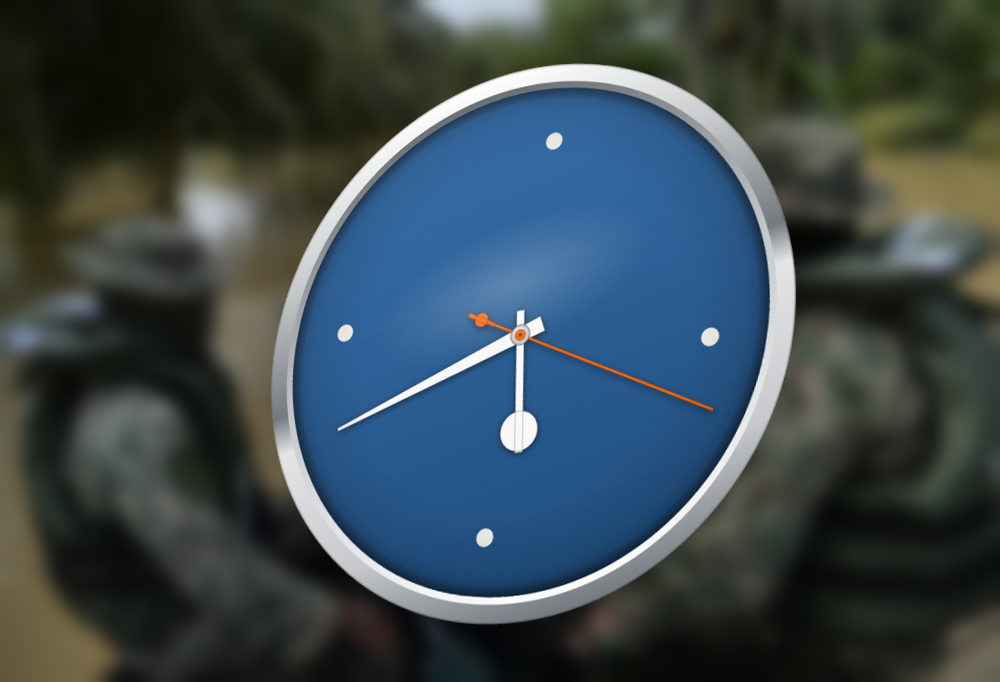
5:40:18
